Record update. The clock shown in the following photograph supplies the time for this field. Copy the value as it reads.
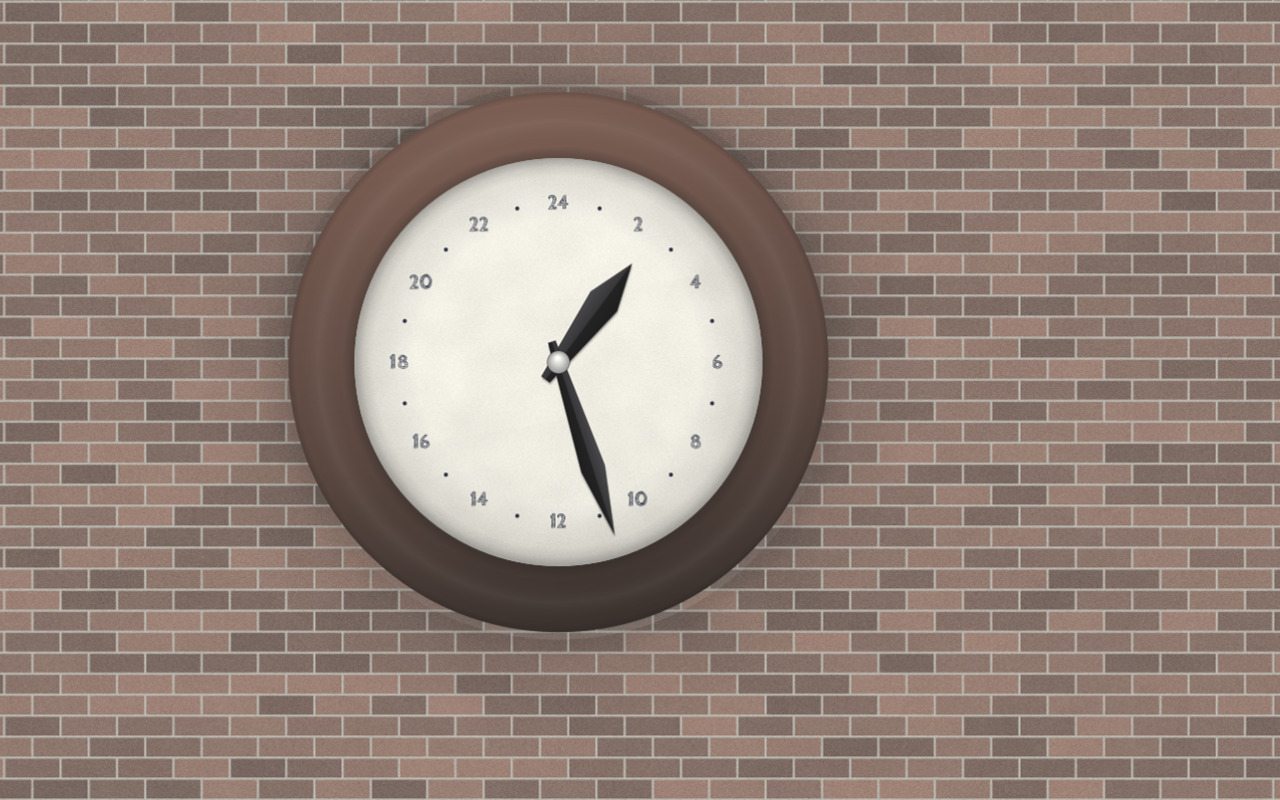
2:27
